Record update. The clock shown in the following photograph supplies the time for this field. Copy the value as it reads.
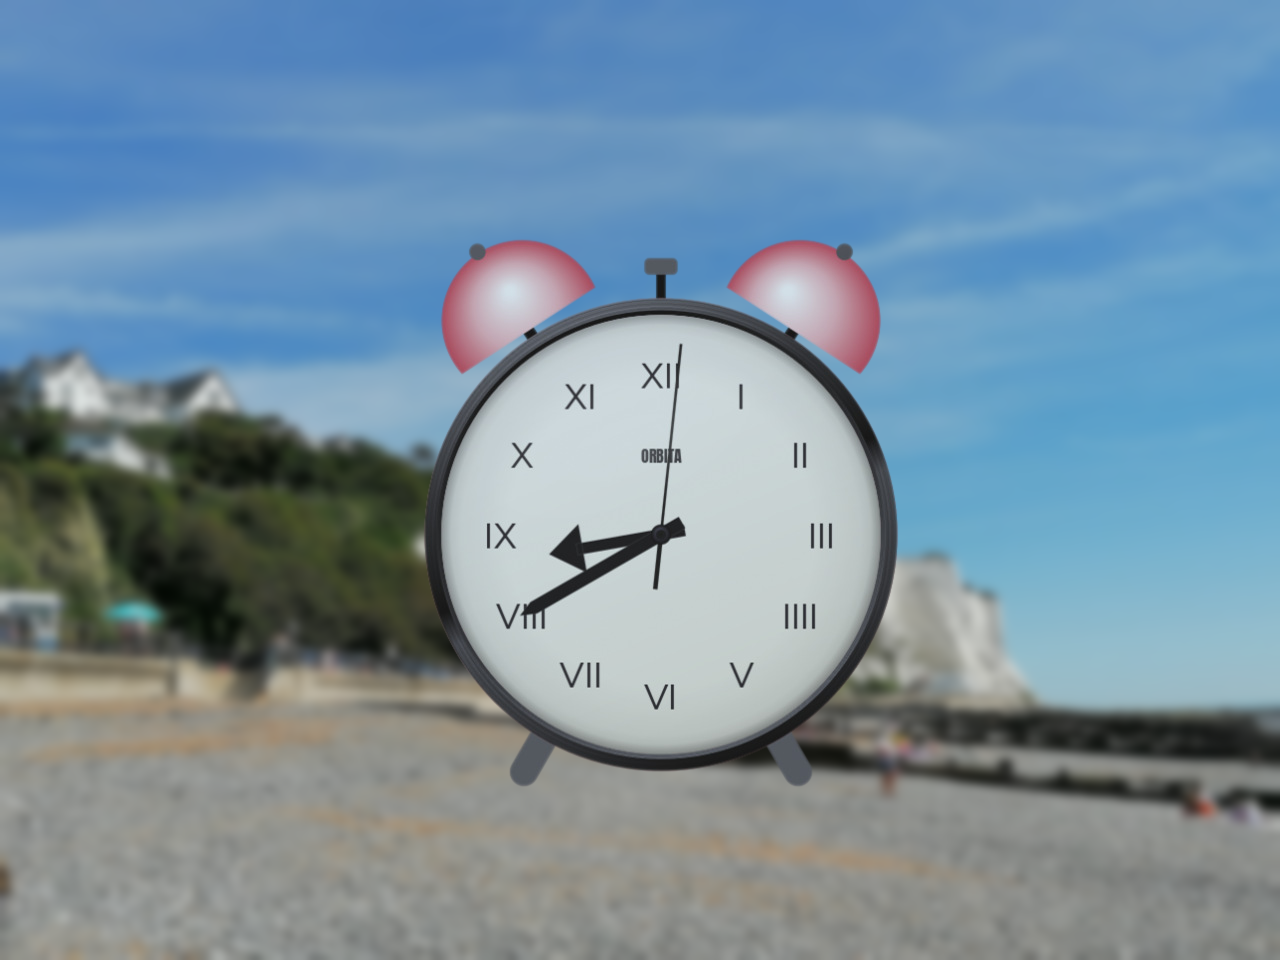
8:40:01
